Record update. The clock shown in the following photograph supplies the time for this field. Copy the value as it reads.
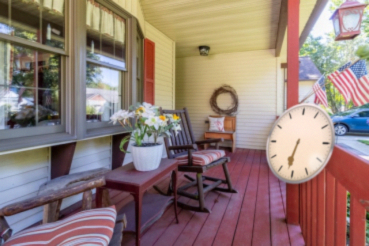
6:32
